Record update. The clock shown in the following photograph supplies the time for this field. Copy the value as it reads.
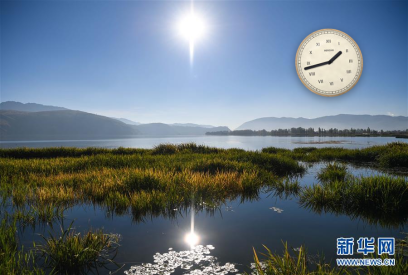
1:43
